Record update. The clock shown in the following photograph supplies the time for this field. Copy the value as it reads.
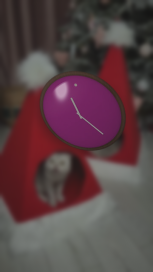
11:22
